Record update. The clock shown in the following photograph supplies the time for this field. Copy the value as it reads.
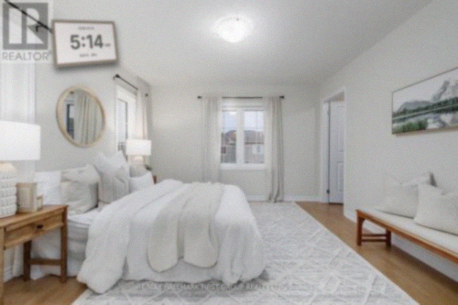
5:14
